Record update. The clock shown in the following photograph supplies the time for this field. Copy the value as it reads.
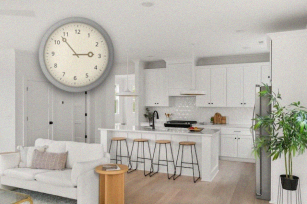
2:53
